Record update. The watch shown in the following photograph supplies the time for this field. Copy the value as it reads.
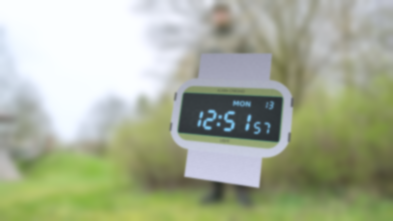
12:51:57
